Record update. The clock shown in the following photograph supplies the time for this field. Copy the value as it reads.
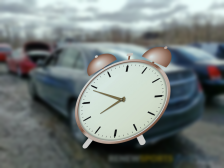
7:49
